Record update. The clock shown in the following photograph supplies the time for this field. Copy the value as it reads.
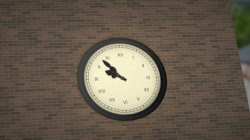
9:53
